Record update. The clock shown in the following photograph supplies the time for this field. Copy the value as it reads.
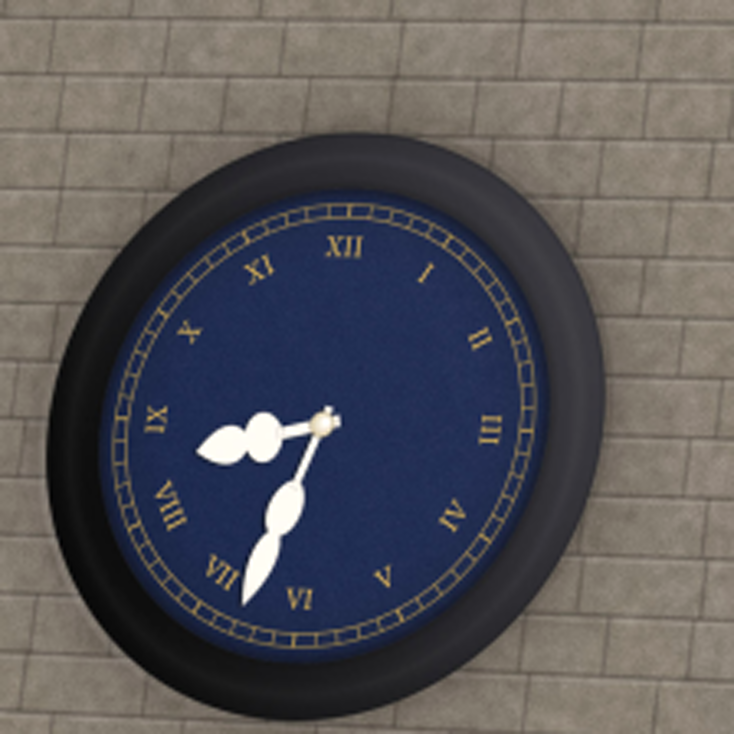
8:33
